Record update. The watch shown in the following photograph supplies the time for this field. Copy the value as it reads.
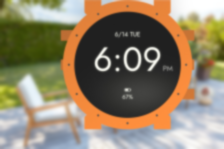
6:09
